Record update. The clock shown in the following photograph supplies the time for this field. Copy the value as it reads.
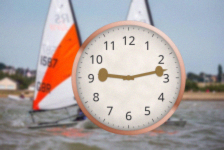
9:13
